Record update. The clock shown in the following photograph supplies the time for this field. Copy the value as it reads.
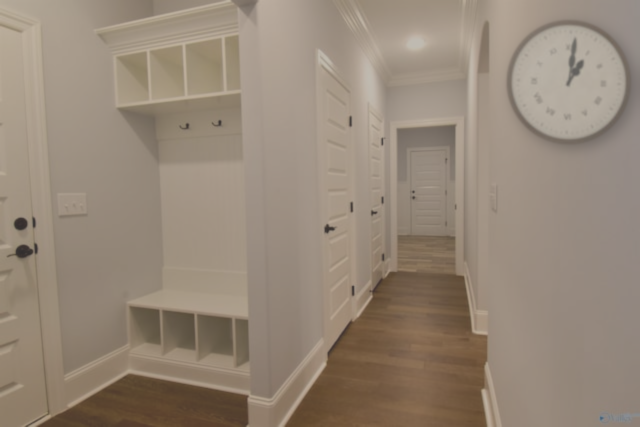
1:01
